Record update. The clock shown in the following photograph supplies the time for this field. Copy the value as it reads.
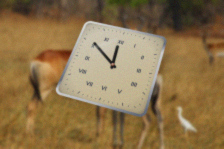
11:51
